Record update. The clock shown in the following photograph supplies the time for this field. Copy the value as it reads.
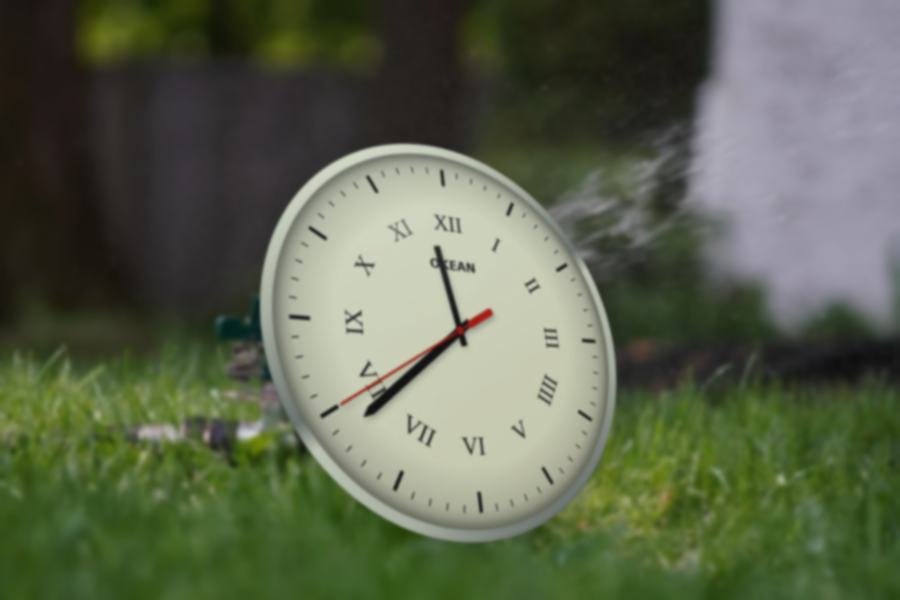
11:38:40
